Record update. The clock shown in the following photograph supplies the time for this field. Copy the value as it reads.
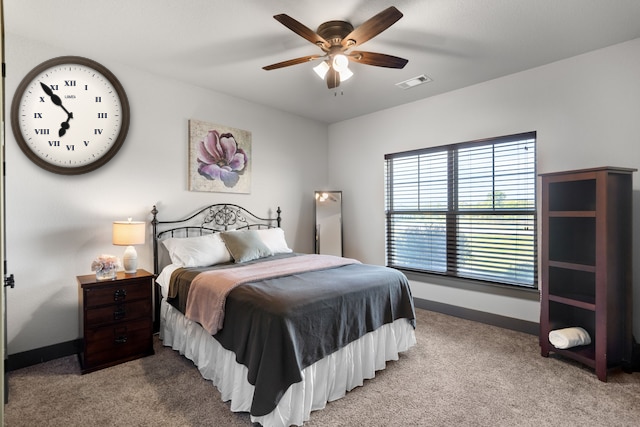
6:53
